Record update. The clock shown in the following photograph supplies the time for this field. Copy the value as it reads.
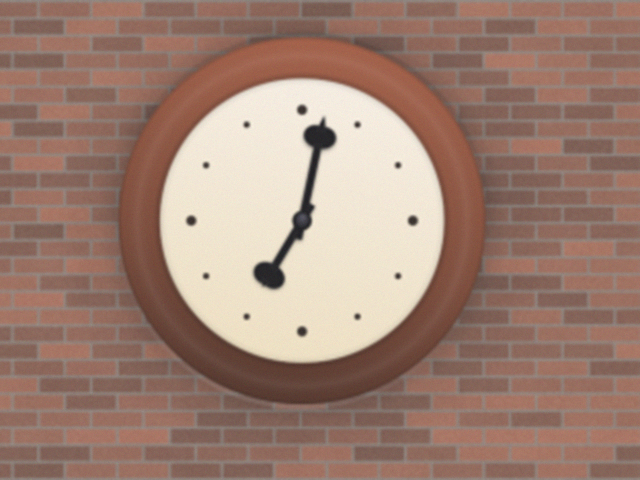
7:02
